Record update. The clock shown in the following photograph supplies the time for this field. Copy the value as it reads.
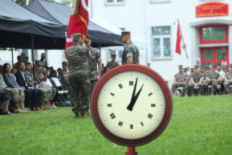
1:02
